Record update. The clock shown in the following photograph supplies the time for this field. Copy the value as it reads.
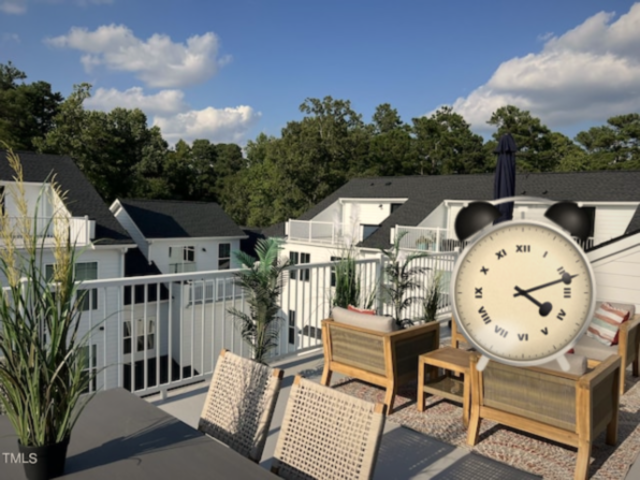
4:12
